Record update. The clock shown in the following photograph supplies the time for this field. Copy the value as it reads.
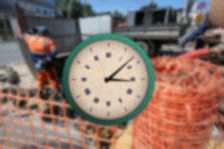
3:08
